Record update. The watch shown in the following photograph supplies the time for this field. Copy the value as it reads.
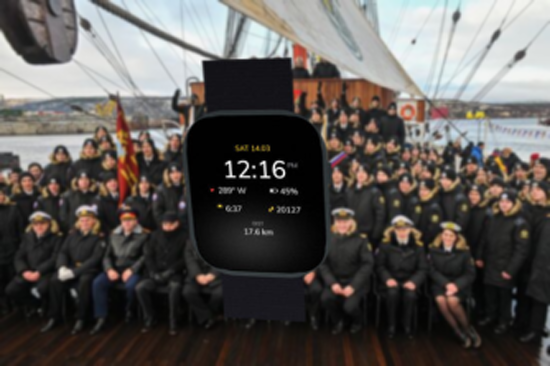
12:16
